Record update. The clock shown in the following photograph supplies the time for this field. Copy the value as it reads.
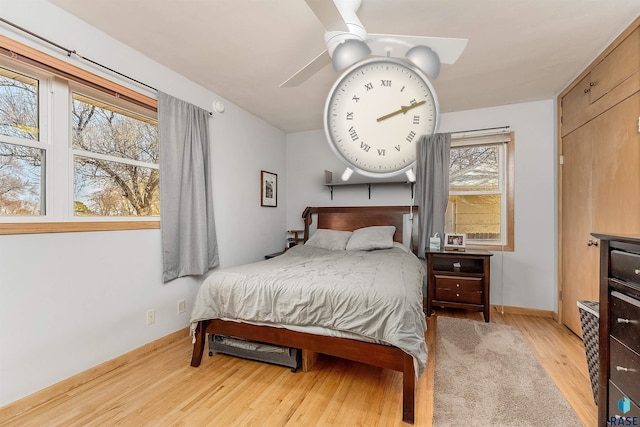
2:11
